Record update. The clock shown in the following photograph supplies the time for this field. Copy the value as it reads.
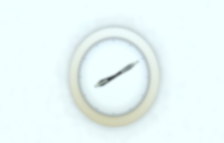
8:10
